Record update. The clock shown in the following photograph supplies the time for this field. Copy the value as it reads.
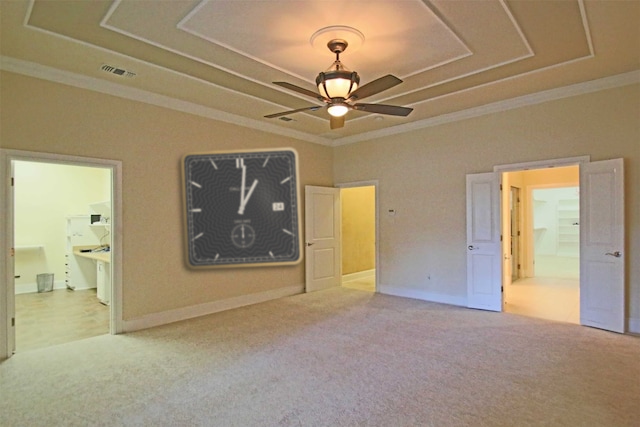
1:01
